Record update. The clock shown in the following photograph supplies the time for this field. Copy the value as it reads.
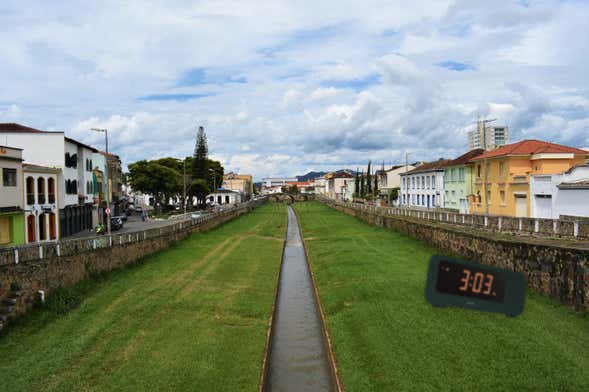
3:03
